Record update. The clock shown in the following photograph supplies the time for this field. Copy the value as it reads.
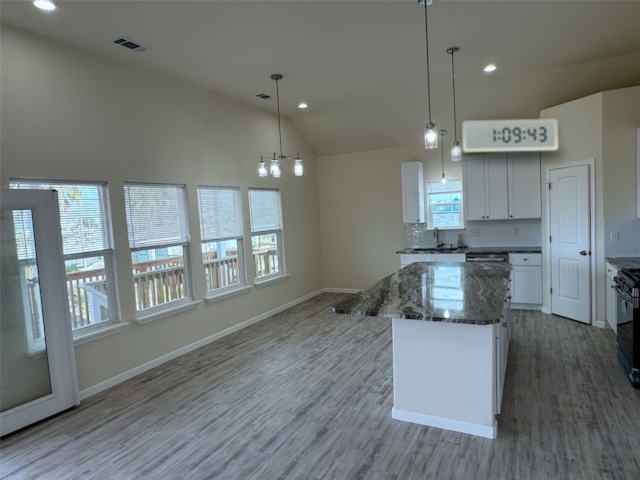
1:09:43
